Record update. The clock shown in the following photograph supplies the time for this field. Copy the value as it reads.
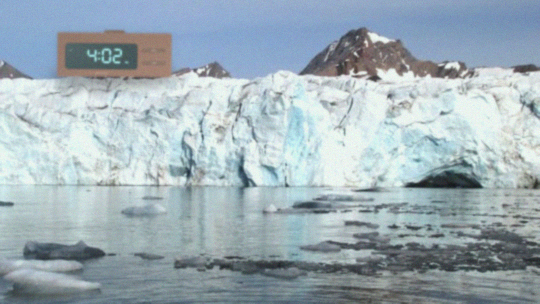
4:02
